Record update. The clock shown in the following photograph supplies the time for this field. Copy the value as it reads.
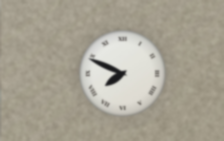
7:49
